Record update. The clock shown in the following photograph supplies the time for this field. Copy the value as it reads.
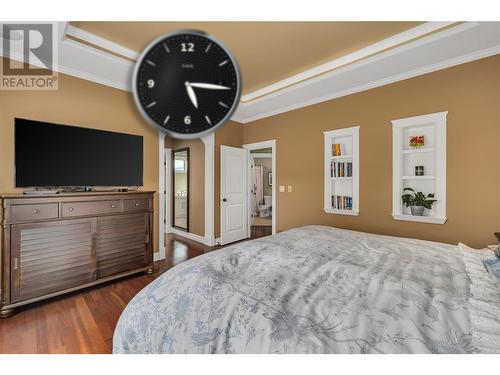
5:16
